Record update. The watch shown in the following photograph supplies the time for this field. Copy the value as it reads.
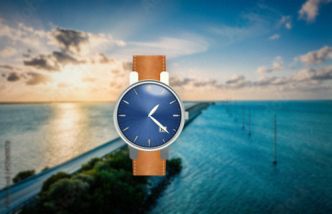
1:22
